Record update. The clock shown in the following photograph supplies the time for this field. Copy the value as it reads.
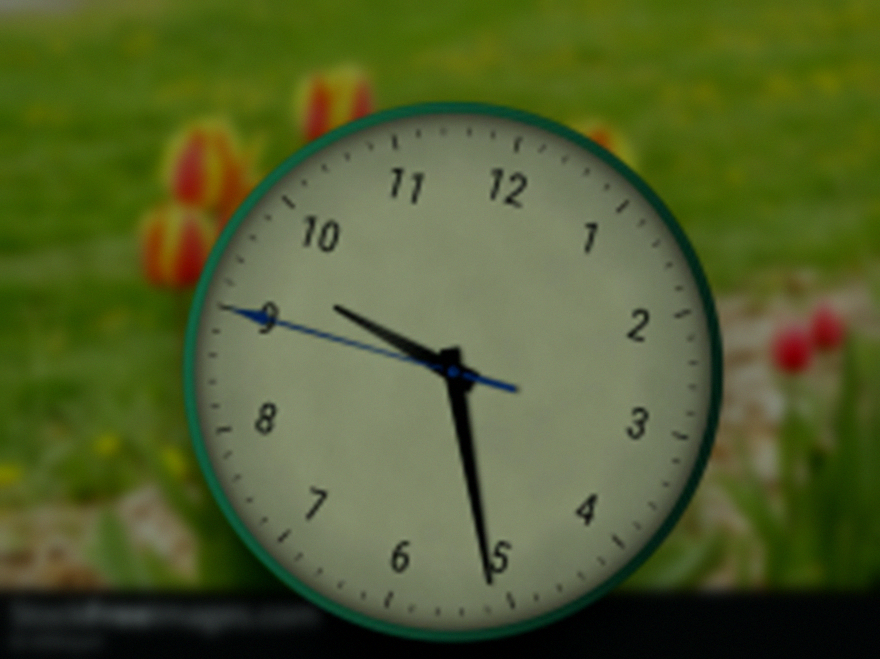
9:25:45
